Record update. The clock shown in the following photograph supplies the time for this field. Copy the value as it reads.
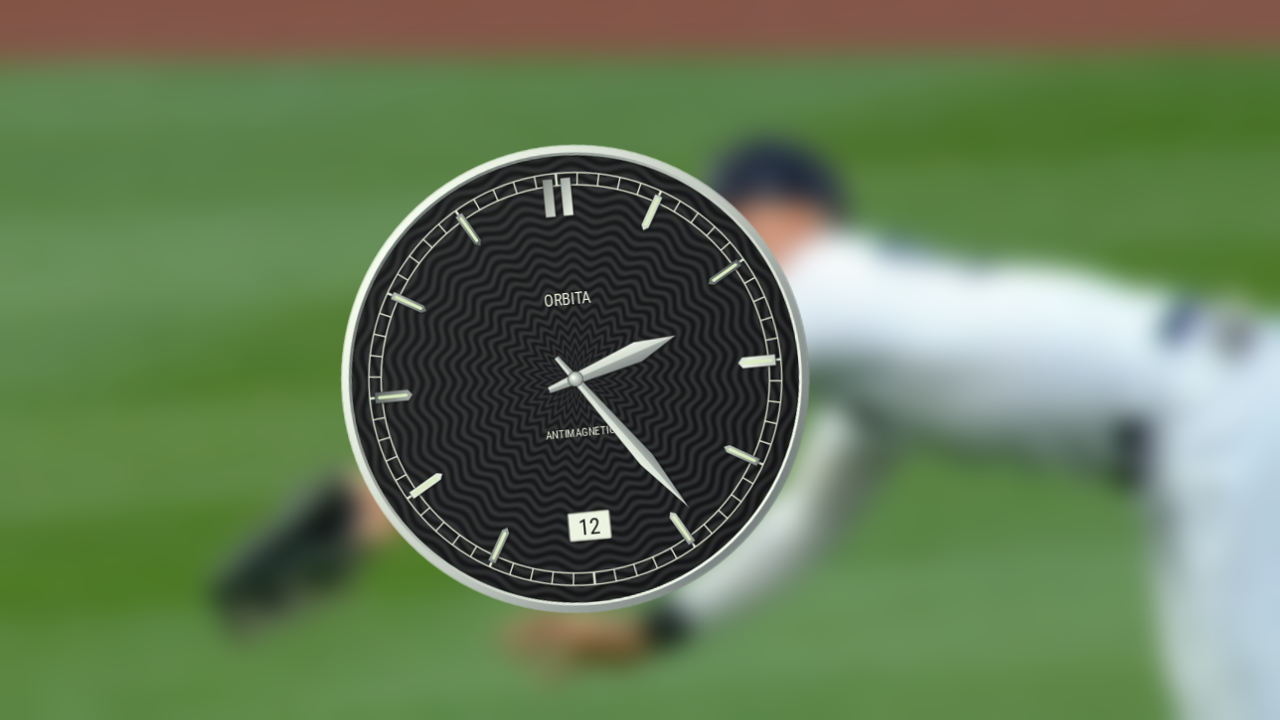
2:24
